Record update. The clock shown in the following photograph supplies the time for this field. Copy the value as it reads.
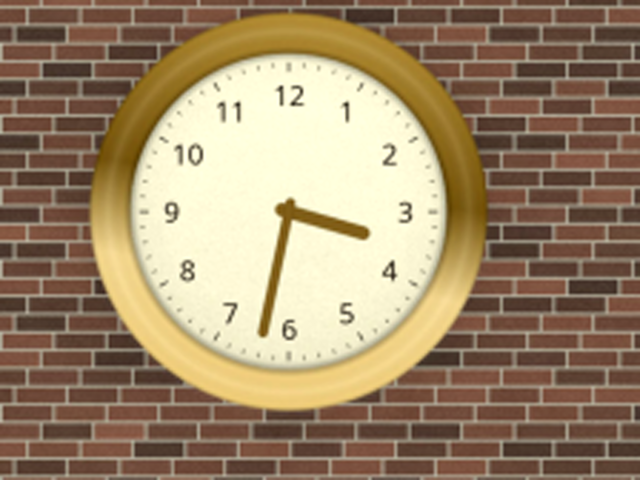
3:32
